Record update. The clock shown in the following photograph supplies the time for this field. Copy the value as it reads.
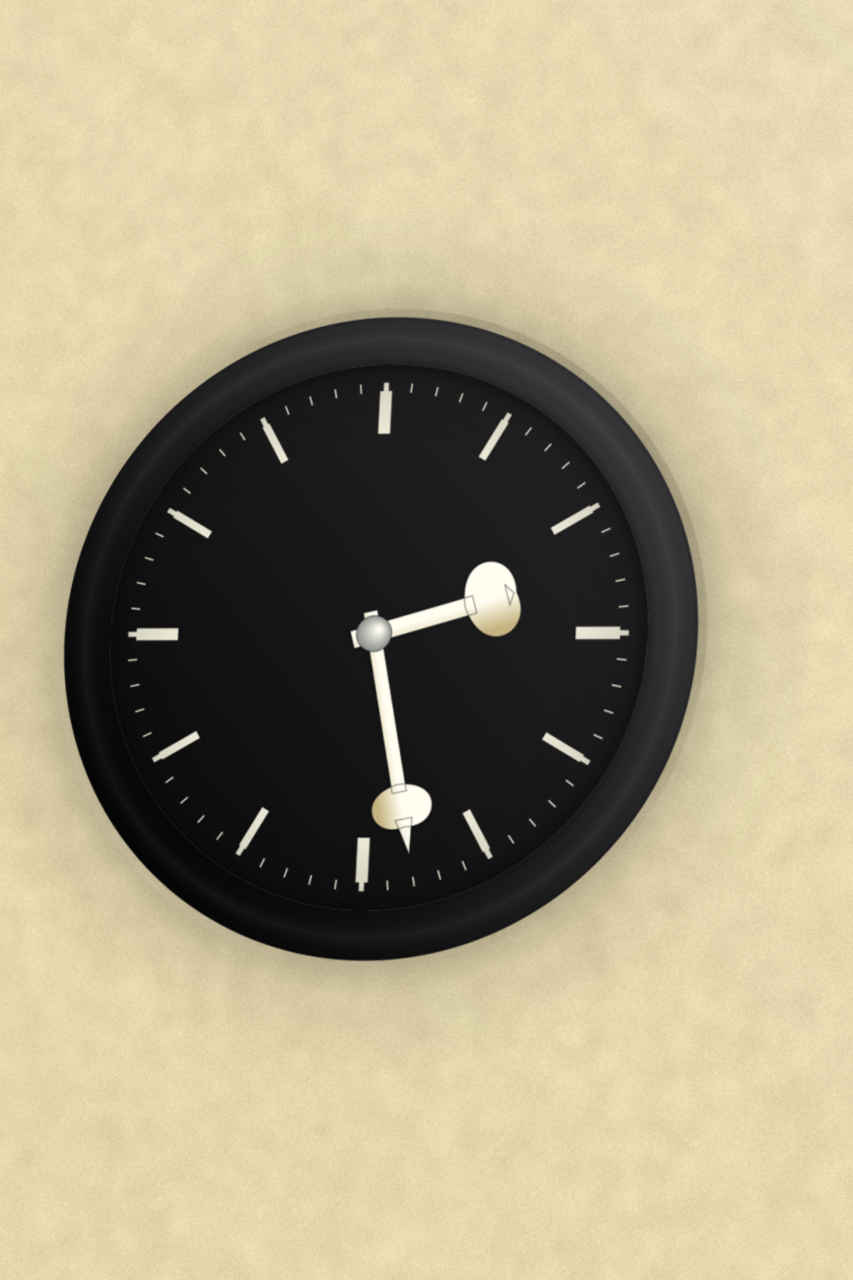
2:28
